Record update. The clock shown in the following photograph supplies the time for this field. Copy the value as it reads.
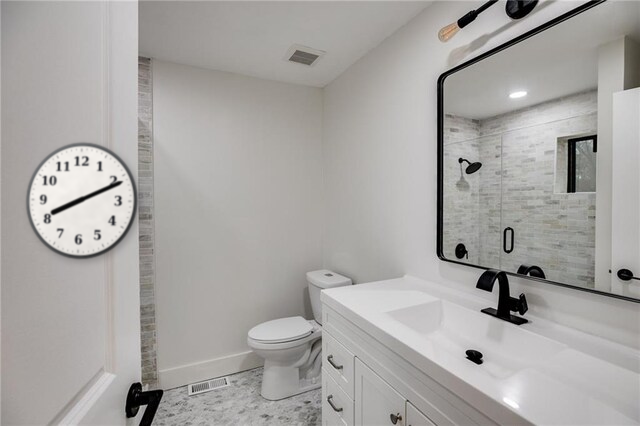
8:11
